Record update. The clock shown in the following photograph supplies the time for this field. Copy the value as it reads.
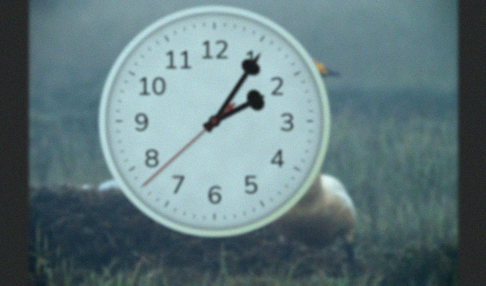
2:05:38
